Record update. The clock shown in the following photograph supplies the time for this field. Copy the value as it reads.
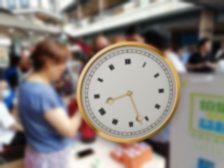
8:27
